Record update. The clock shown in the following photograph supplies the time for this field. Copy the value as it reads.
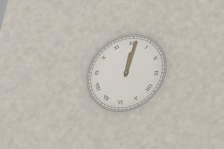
12:01
